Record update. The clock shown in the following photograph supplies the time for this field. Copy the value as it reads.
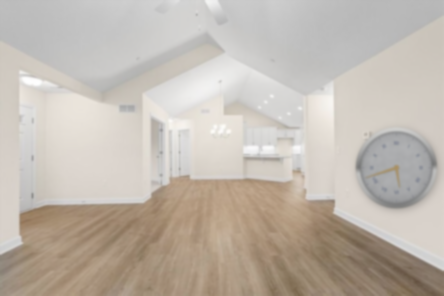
5:42
